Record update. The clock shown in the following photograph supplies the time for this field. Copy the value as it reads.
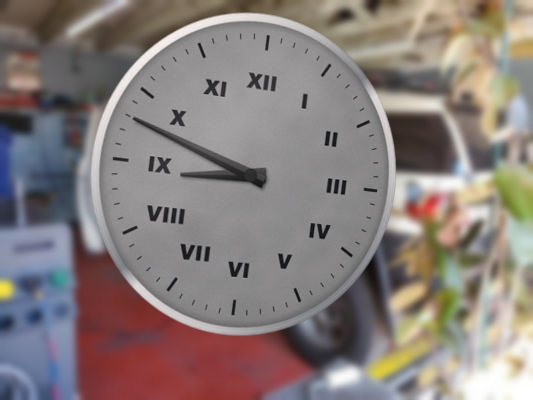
8:48
